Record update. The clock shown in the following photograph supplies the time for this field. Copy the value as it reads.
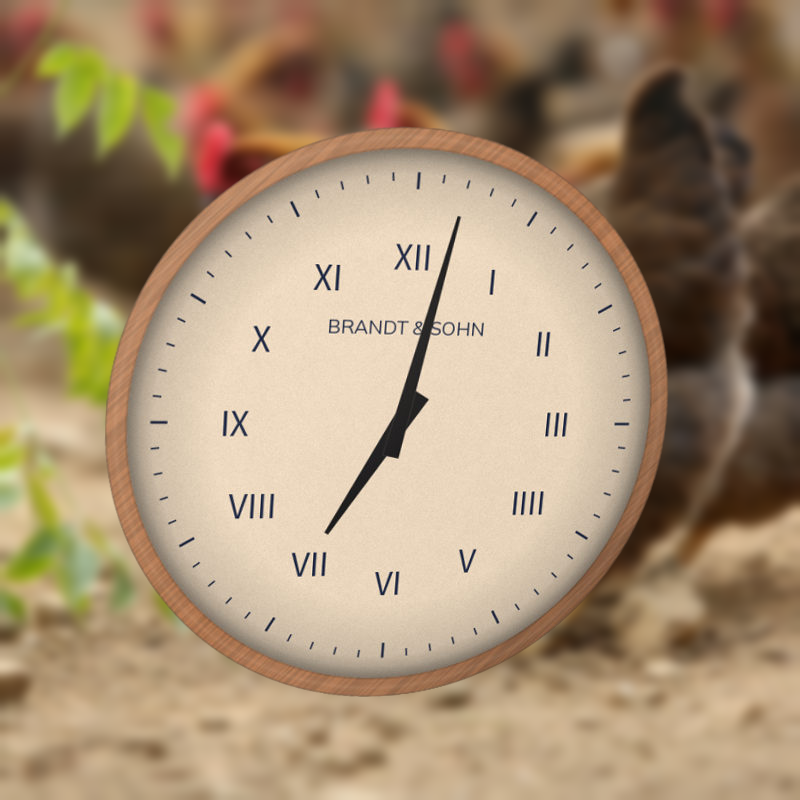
7:02
